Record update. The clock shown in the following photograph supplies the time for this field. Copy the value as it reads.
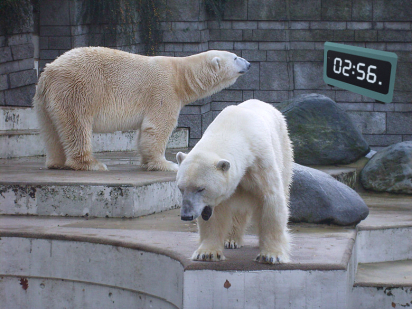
2:56
